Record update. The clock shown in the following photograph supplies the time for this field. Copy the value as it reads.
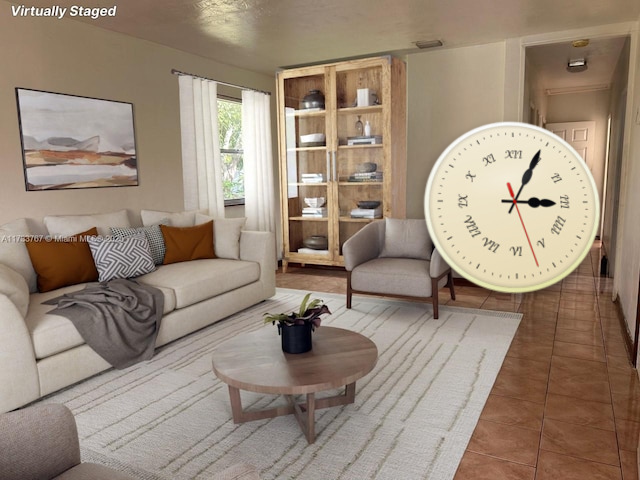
3:04:27
